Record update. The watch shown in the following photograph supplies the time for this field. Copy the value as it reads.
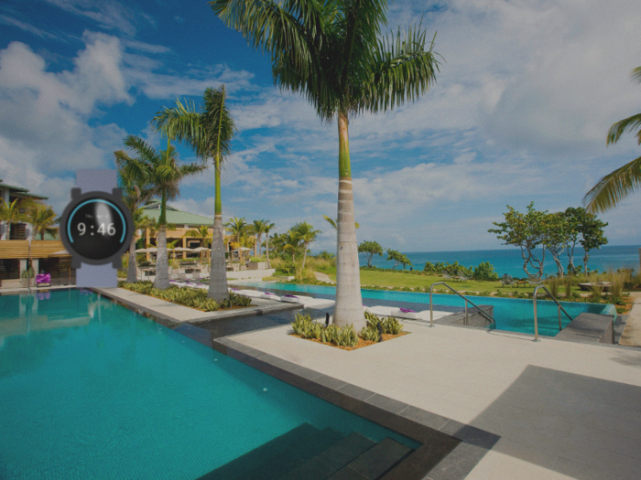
9:46
